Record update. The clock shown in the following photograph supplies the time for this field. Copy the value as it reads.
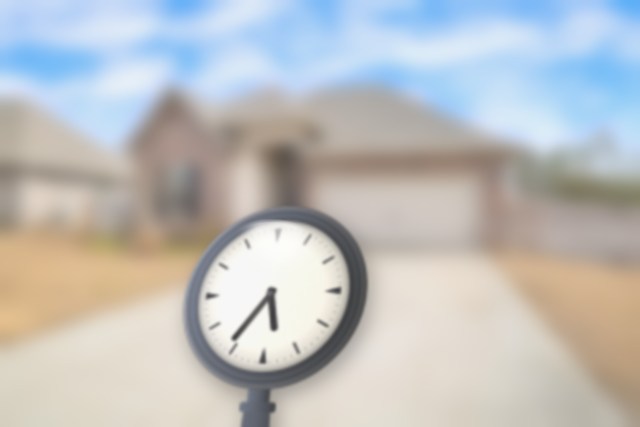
5:36
